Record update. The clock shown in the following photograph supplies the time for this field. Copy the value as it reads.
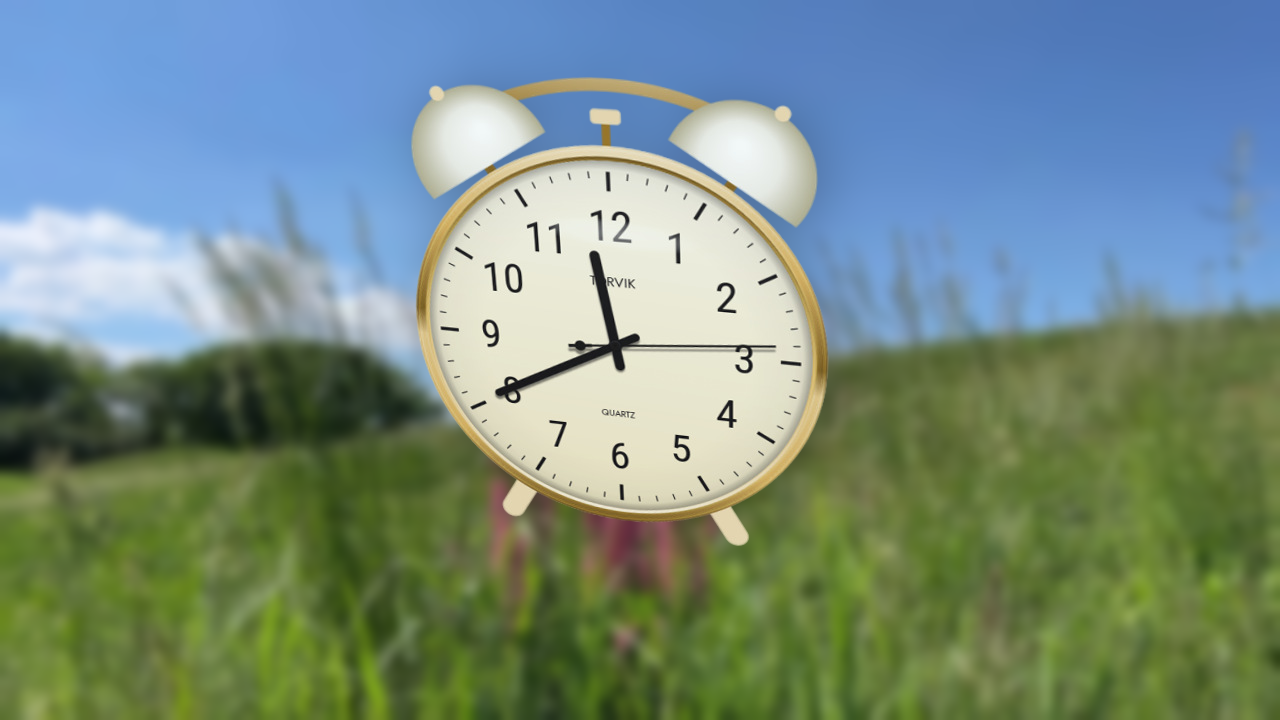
11:40:14
